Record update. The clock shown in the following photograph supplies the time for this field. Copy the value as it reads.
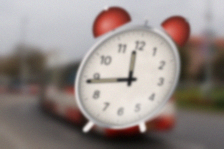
11:44
